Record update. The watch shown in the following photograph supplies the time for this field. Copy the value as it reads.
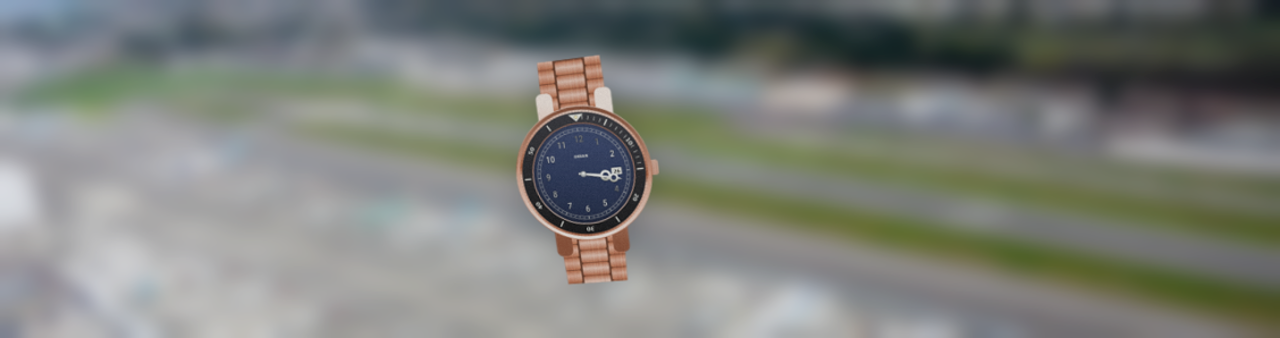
3:17
